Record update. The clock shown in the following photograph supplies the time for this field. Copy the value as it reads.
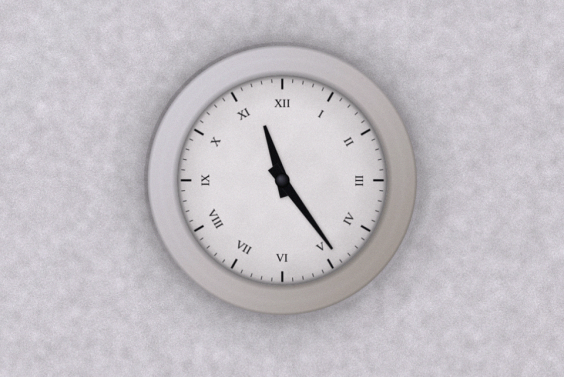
11:24
